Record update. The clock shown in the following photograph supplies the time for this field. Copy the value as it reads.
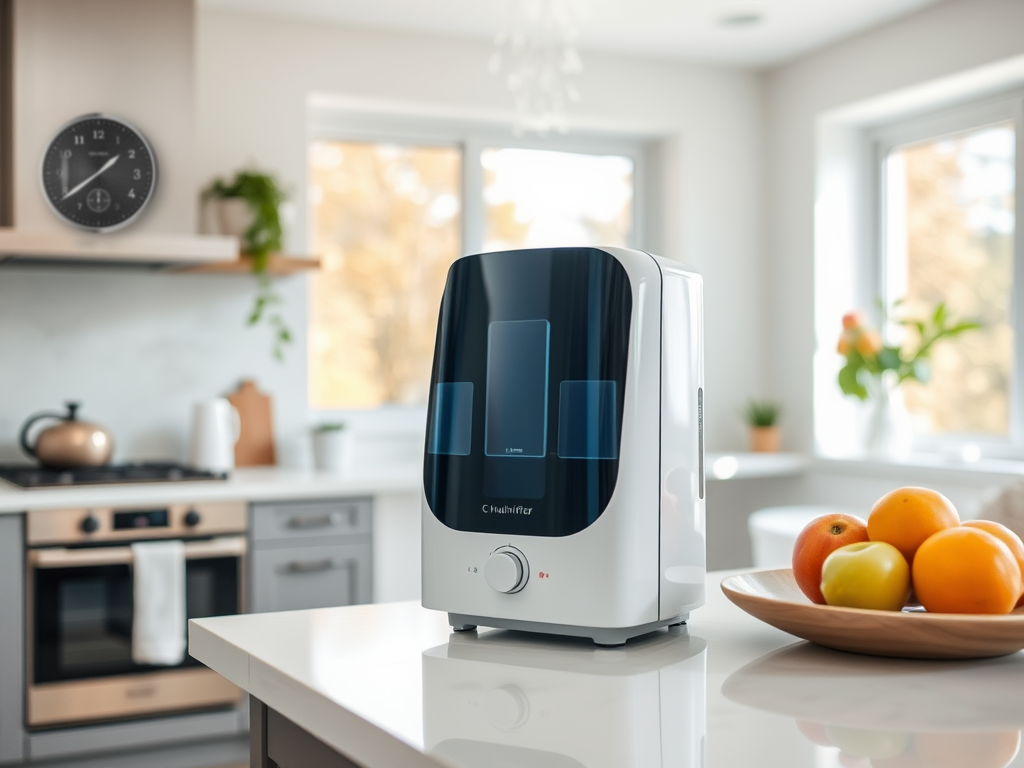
1:39
